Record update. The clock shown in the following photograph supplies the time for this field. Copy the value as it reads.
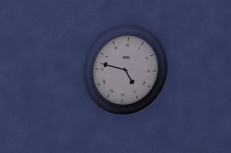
4:47
